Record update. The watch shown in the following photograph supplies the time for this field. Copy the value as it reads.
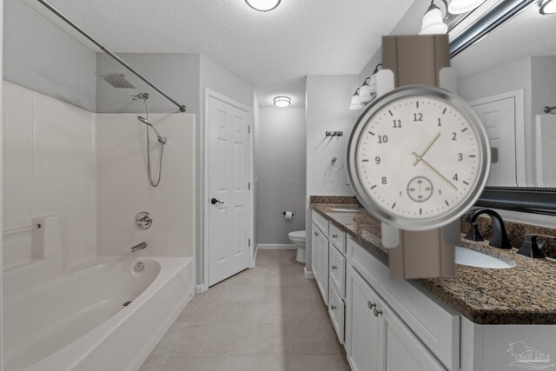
1:22
